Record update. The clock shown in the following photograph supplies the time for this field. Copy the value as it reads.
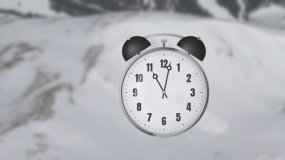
11:02
